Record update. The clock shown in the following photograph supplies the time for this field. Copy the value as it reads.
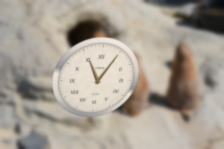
11:05
